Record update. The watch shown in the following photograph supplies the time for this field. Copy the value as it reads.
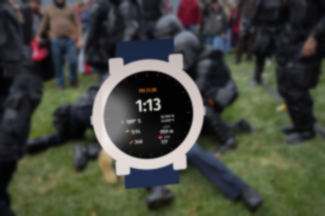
1:13
